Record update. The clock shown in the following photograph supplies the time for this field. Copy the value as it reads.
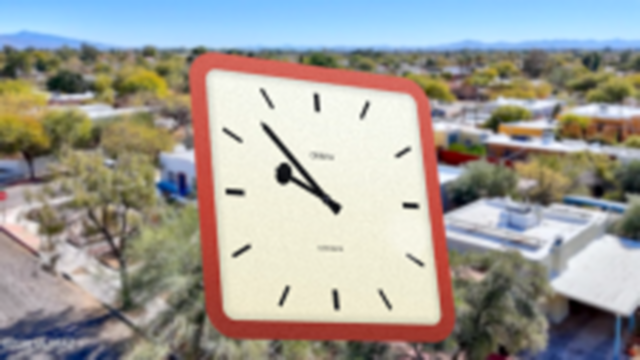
9:53
